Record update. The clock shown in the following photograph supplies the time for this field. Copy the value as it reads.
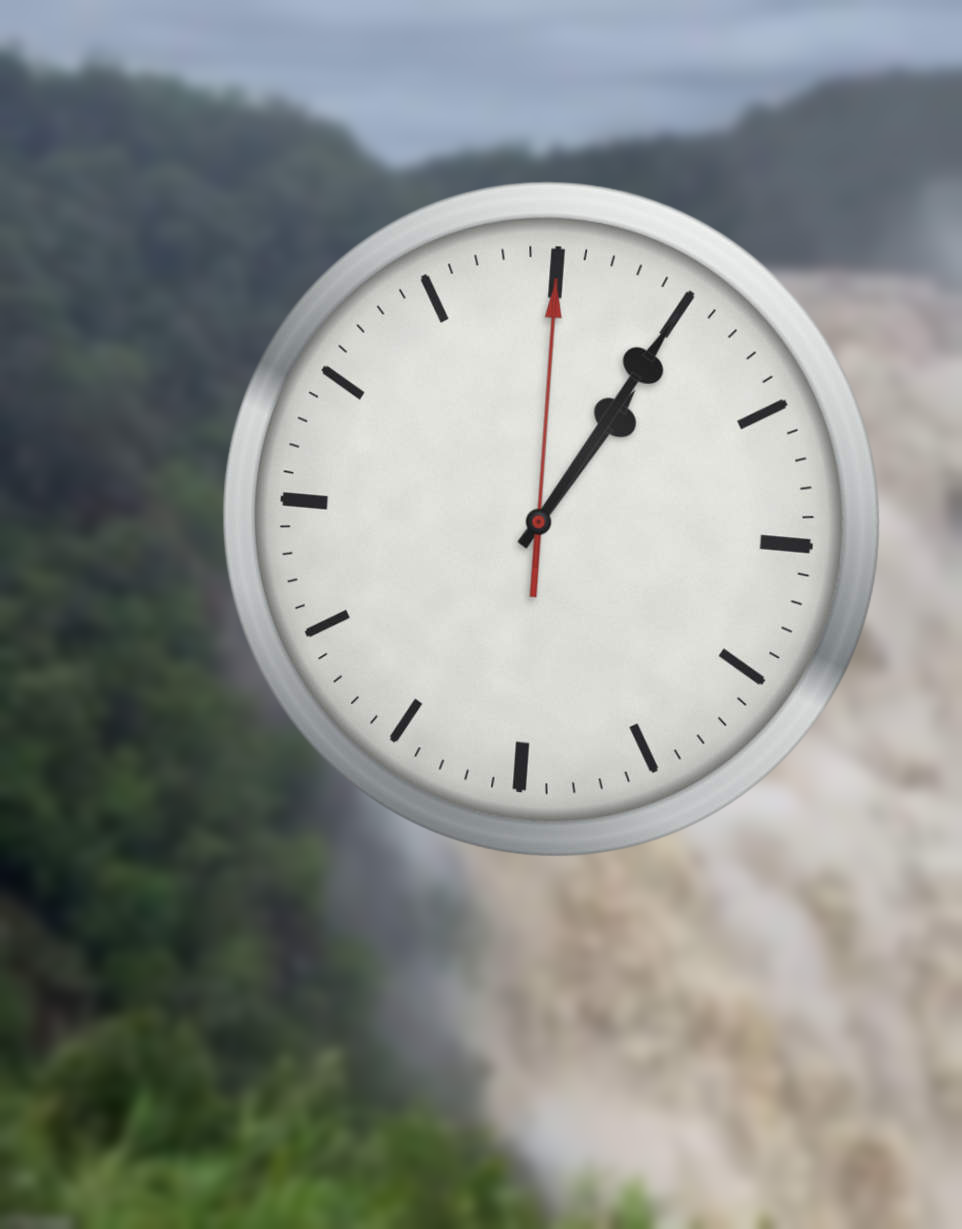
1:05:00
